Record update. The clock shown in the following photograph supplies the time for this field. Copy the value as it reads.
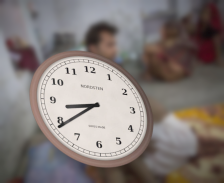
8:39
